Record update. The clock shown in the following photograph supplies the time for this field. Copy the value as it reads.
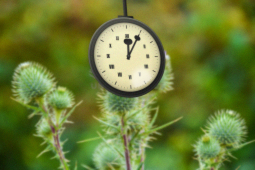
12:05
